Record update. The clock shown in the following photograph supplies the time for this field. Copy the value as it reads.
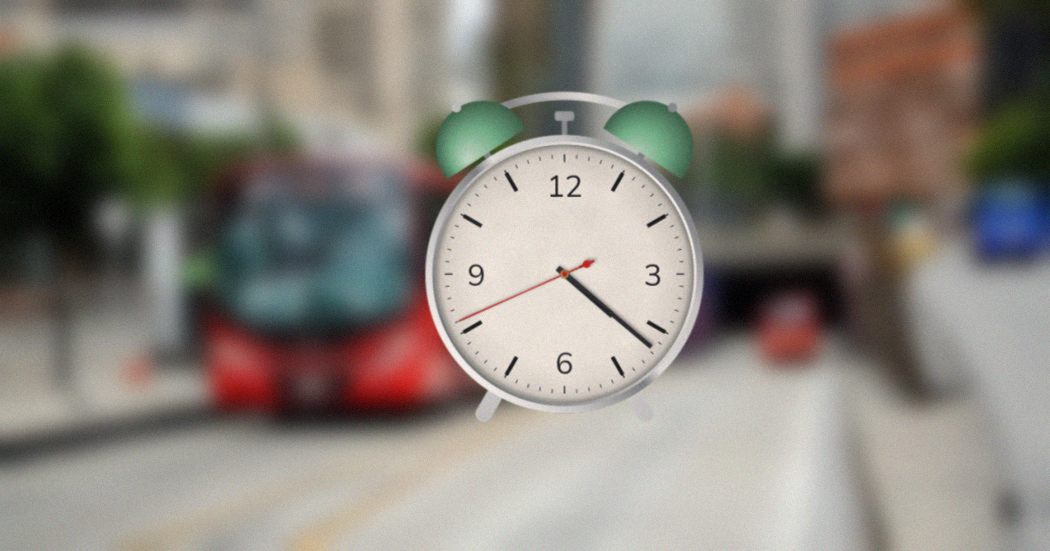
4:21:41
